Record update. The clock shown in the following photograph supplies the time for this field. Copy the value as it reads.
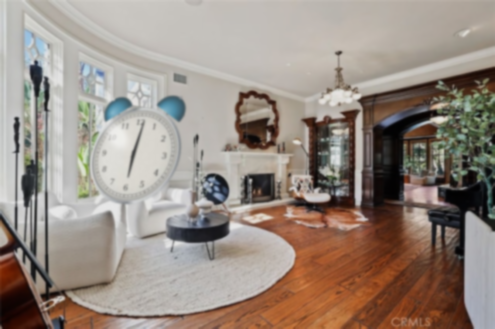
6:01
